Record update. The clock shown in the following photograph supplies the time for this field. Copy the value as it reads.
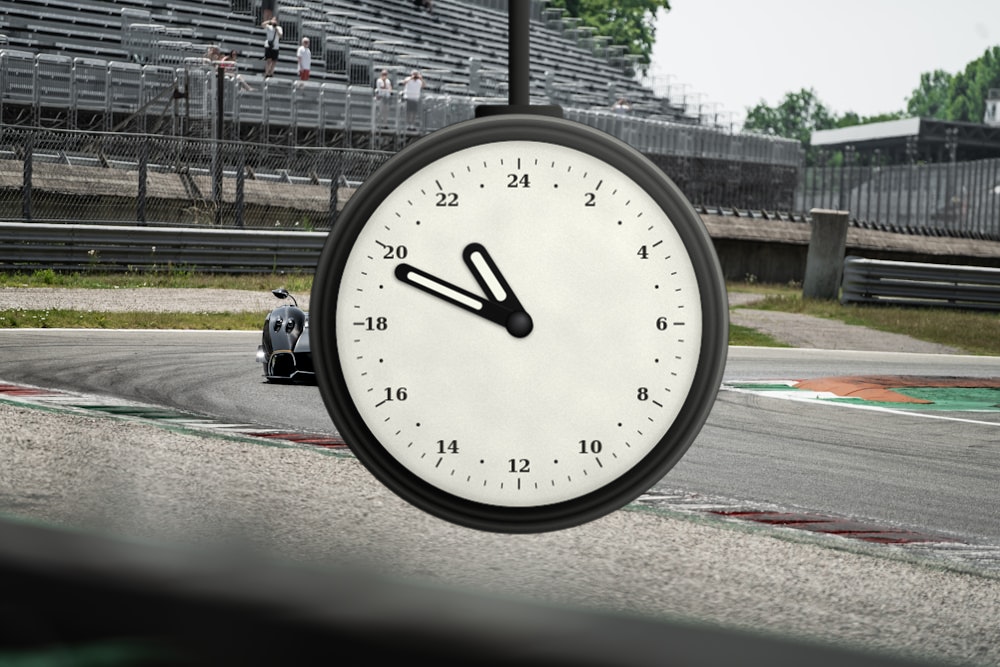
21:49
